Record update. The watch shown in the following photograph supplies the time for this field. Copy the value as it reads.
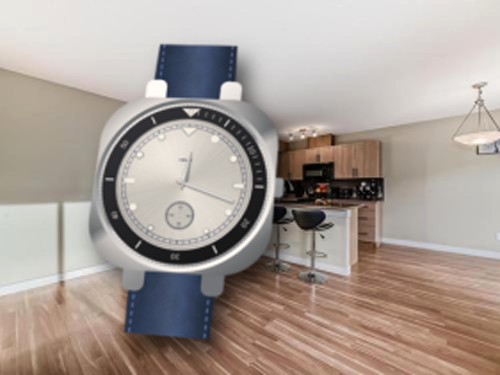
12:18
